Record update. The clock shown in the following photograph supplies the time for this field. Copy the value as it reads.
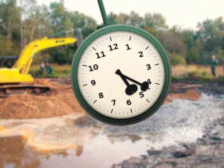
5:22
